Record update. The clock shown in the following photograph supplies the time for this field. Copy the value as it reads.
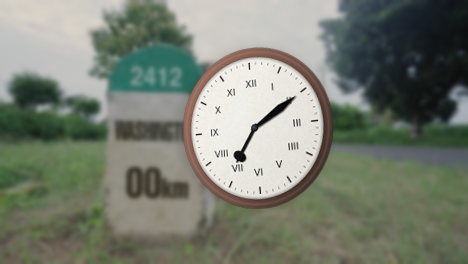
7:10
